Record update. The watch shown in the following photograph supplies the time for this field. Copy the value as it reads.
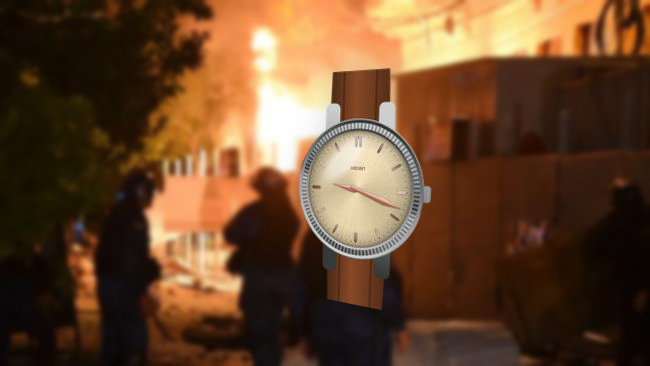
9:18
